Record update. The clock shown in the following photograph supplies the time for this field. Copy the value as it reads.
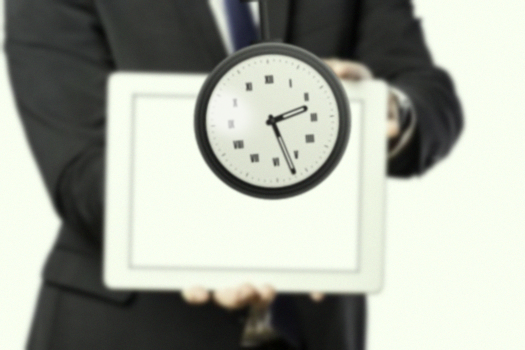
2:27
